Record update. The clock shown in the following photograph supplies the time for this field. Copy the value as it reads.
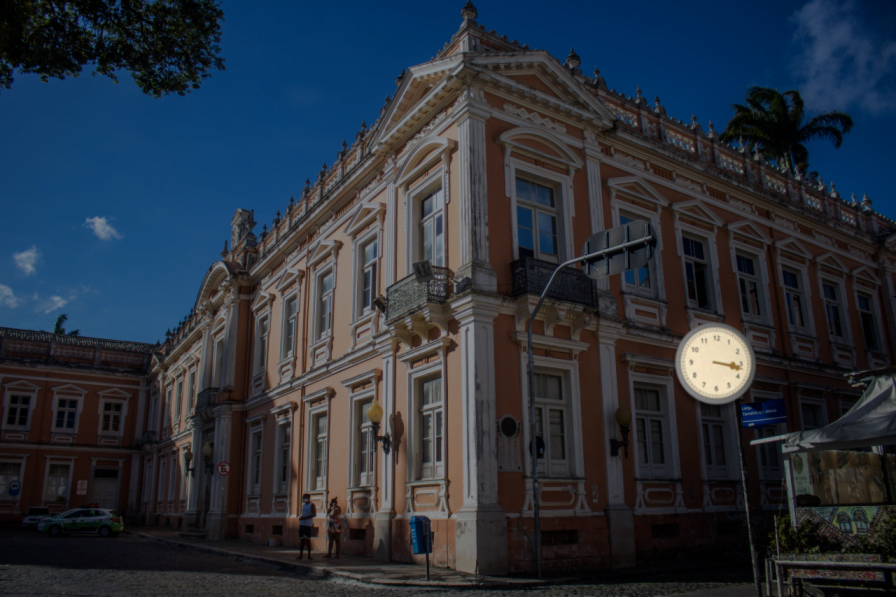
3:17
